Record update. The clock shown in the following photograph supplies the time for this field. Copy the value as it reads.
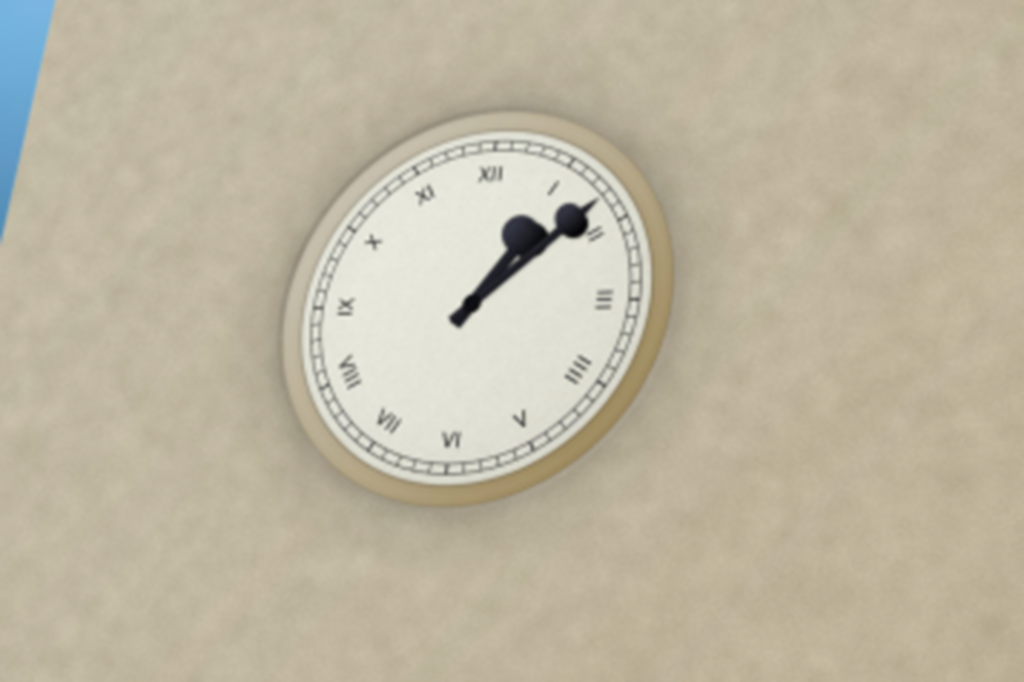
1:08
